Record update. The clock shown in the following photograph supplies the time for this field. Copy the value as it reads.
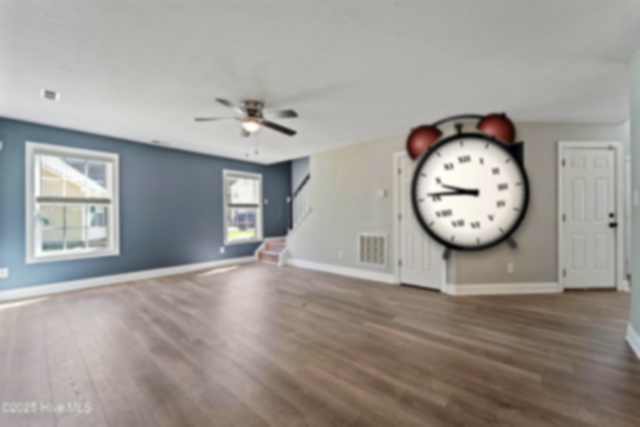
9:46
